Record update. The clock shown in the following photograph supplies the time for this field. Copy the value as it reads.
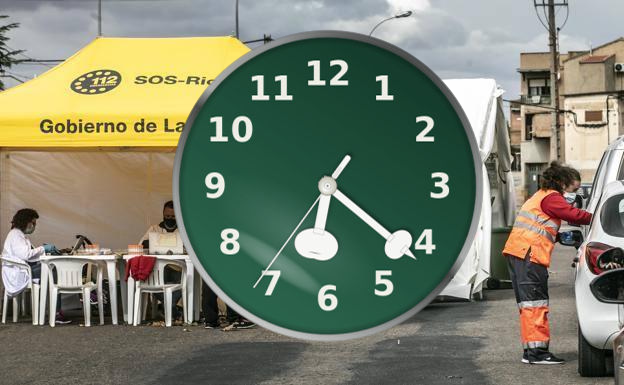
6:21:36
